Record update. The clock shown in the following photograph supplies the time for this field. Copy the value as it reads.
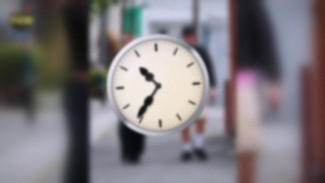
10:36
